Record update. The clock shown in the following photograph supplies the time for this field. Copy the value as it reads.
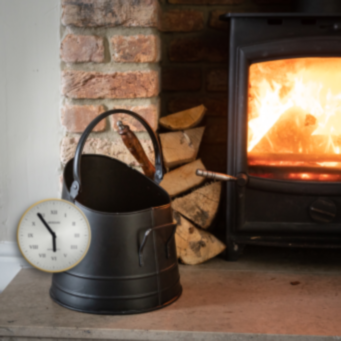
5:54
